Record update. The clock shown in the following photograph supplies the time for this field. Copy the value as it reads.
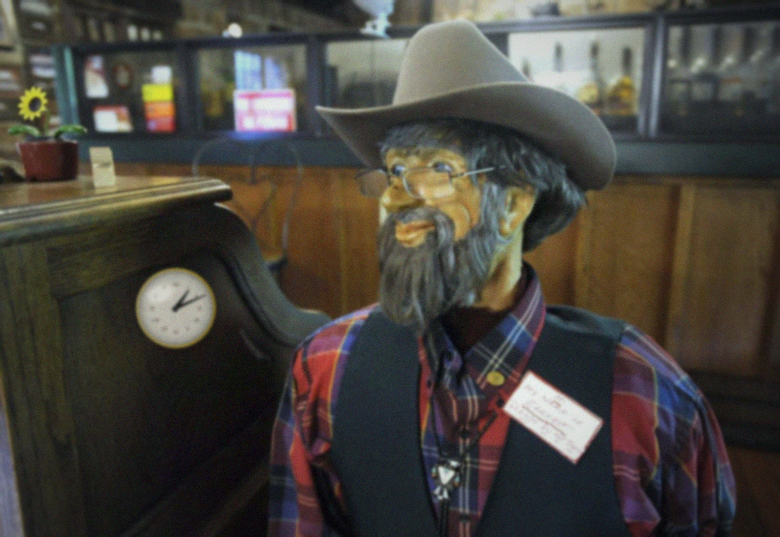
1:11
